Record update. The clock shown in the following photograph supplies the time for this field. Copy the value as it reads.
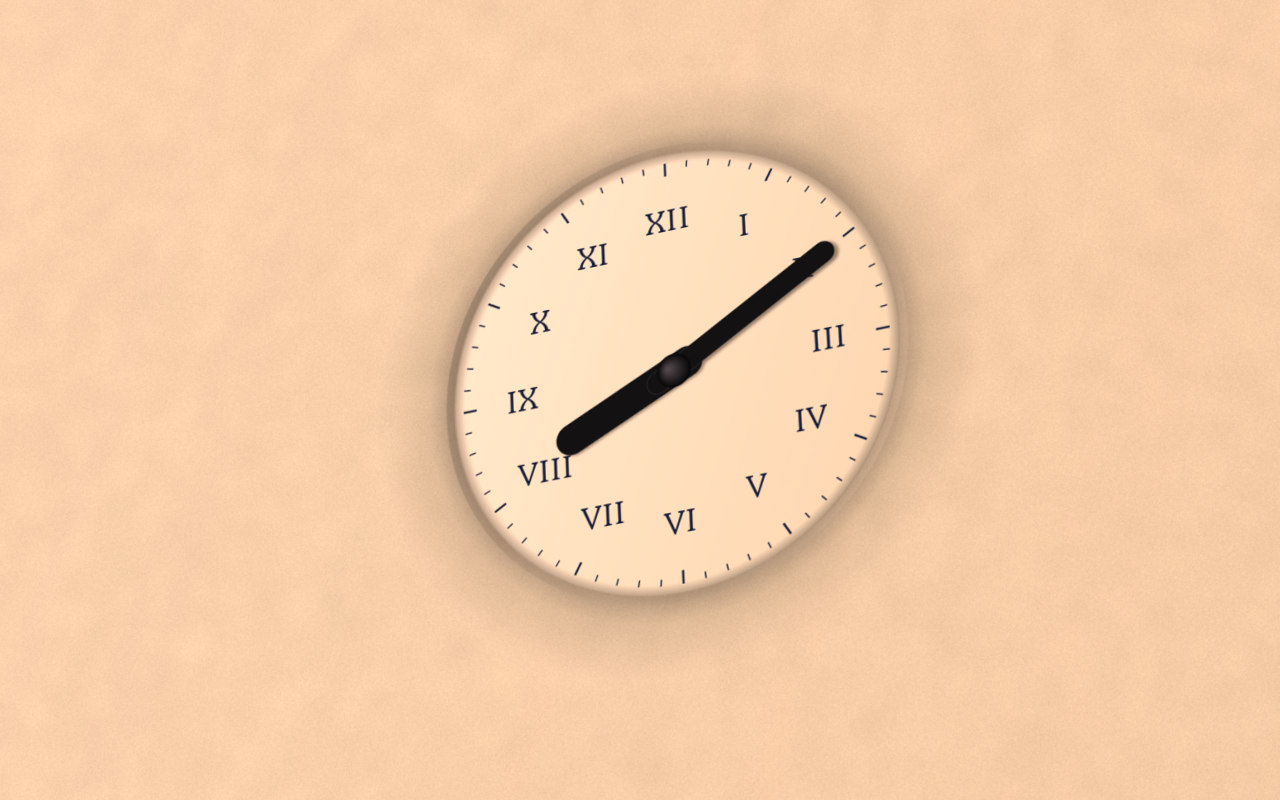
8:10
